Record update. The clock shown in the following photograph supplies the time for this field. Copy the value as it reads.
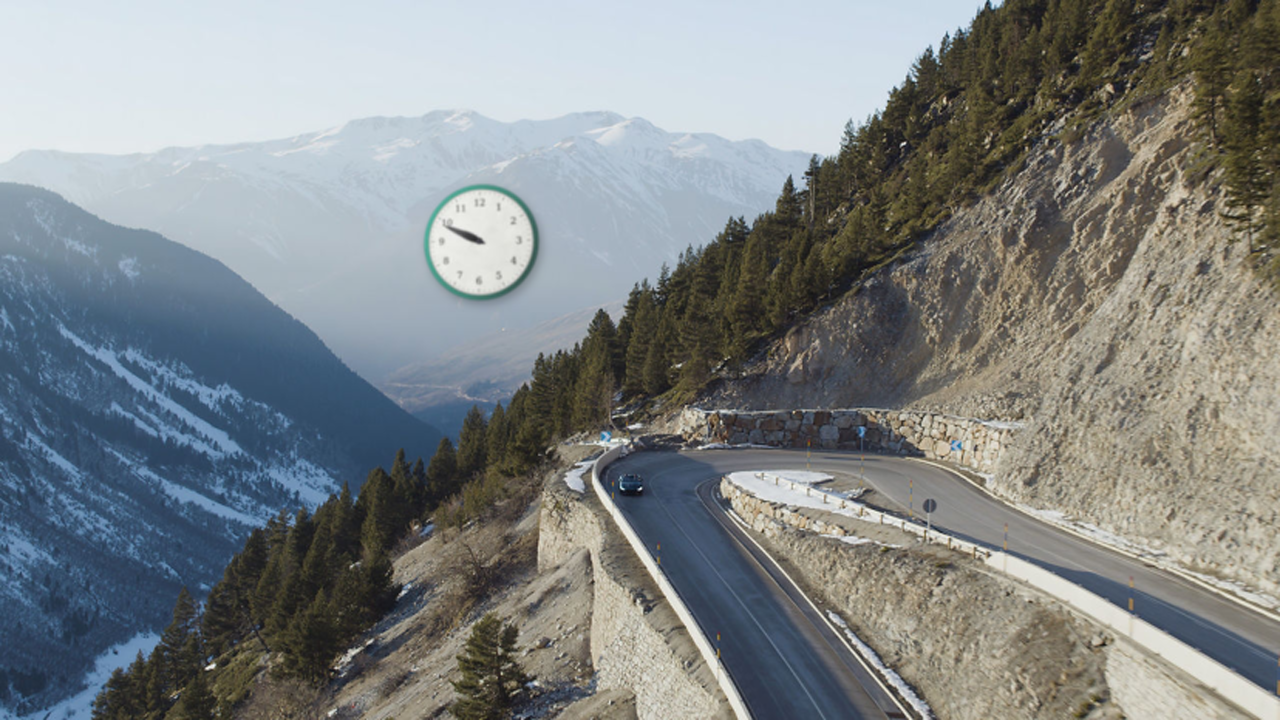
9:49
